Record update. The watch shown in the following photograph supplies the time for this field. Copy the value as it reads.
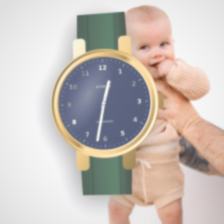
12:32
